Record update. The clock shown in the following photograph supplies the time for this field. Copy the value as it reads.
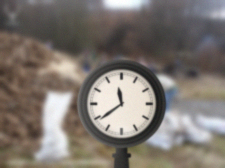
11:39
